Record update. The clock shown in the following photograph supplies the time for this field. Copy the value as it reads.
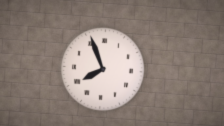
7:56
